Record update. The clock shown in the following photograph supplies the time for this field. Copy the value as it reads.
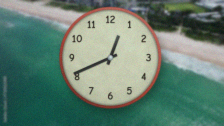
12:41
